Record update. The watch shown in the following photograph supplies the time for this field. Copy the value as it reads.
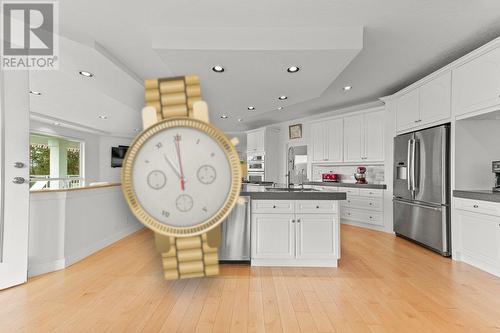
10:59
